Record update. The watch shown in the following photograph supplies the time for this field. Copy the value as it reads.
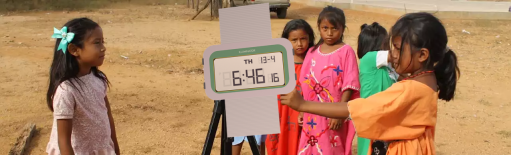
6:46:16
